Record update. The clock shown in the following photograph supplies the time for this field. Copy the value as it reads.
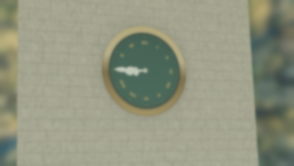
8:45
